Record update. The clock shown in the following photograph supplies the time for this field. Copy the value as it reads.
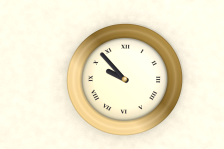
9:53
